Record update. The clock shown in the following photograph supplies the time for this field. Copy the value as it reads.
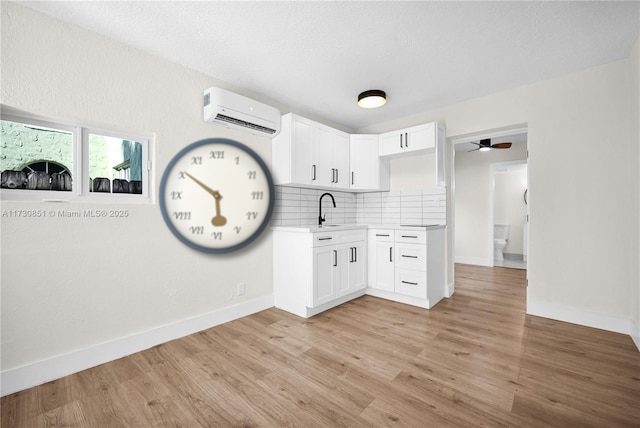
5:51
